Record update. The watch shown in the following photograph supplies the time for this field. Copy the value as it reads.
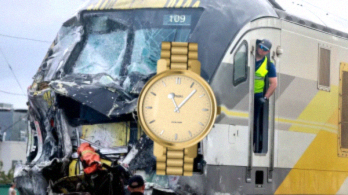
11:07
